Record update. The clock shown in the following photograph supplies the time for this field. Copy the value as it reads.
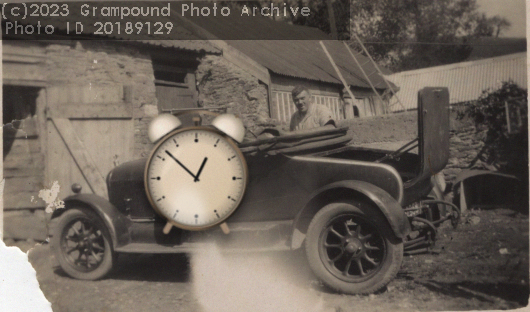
12:52
